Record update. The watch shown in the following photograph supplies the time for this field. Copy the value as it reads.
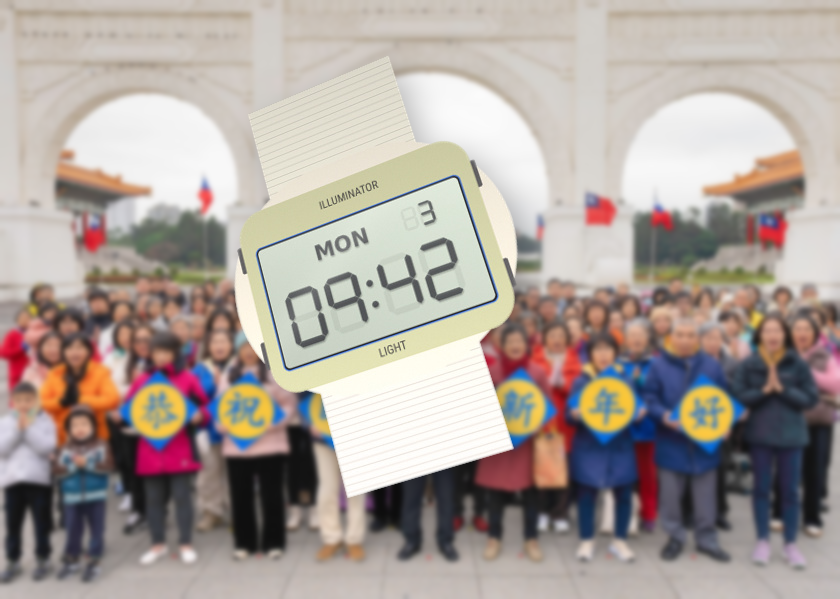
9:42
